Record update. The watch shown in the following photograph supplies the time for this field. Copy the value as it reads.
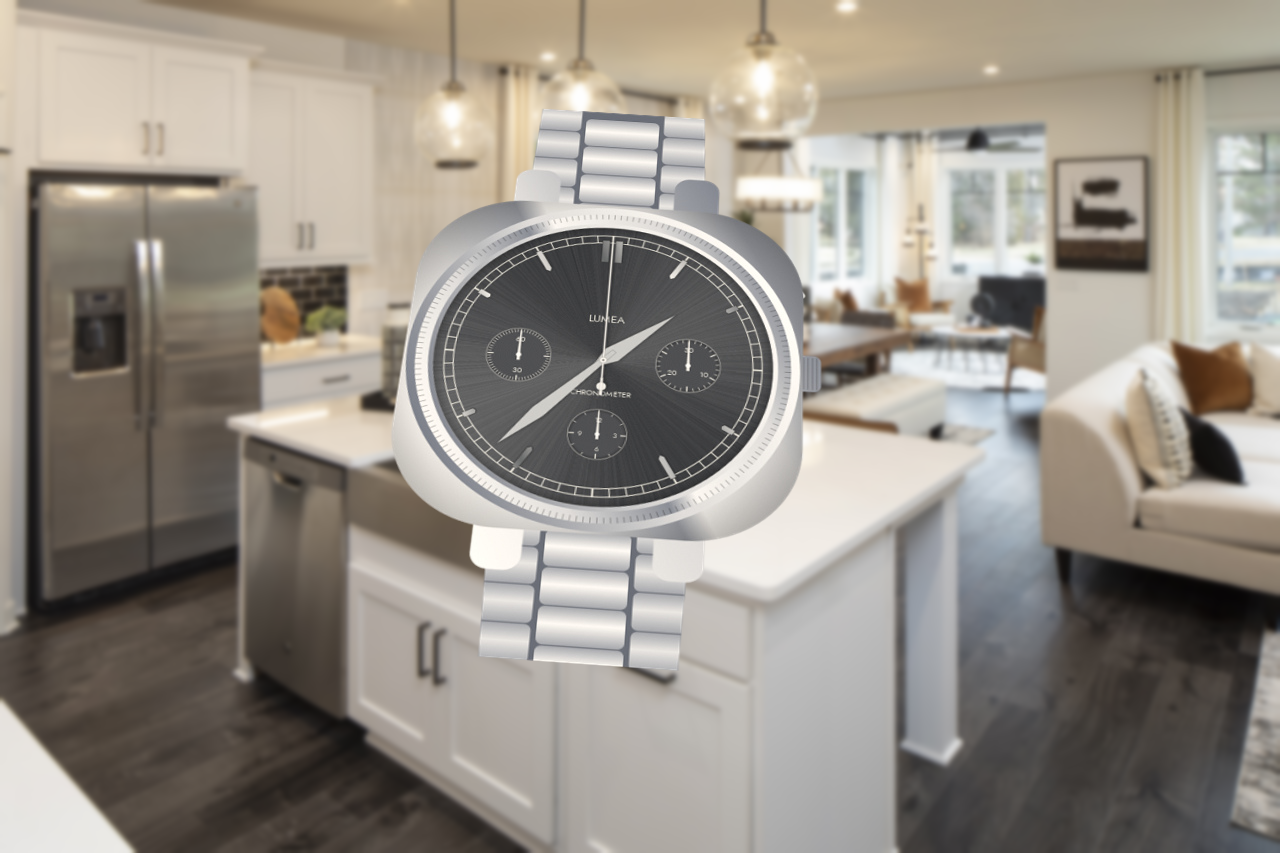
1:37
